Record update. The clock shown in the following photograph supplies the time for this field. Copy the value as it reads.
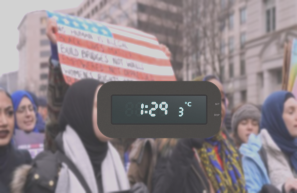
1:29
